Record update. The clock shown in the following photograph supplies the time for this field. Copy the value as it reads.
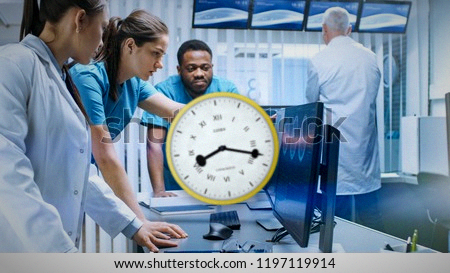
8:18
